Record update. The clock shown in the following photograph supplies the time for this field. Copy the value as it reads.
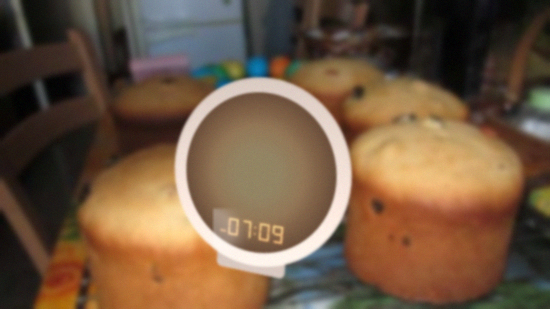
7:09
